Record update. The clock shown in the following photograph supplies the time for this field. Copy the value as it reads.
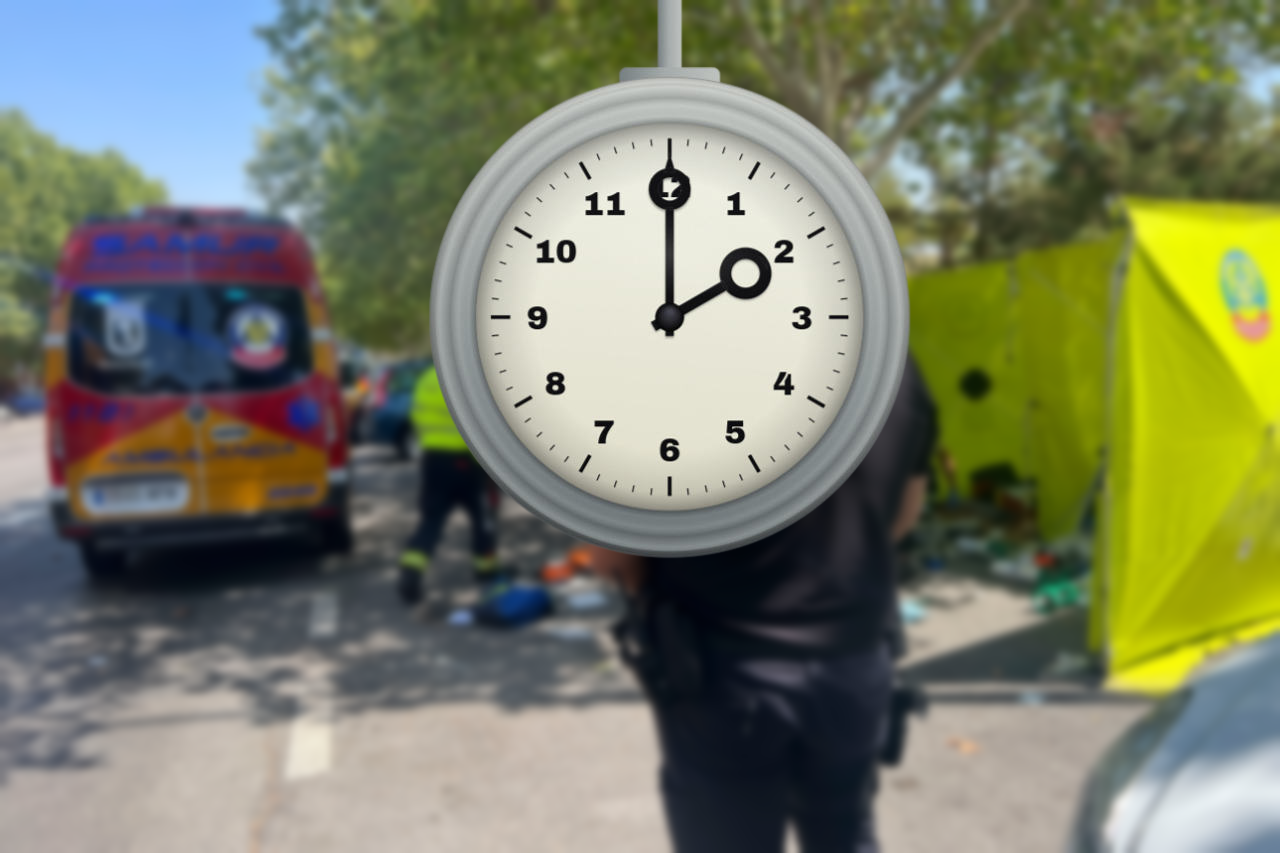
2:00
